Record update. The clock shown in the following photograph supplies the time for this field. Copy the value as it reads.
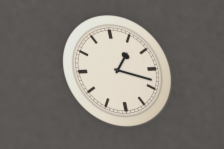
1:18
